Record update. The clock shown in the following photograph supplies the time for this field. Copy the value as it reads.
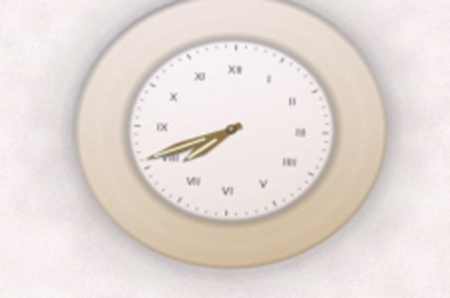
7:41
